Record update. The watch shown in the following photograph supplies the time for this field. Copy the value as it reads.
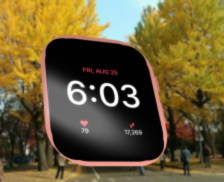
6:03
